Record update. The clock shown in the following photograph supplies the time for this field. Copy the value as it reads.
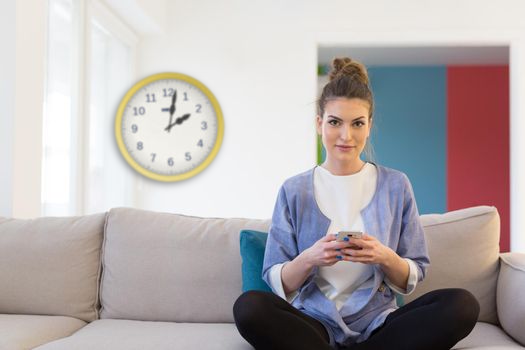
2:02
